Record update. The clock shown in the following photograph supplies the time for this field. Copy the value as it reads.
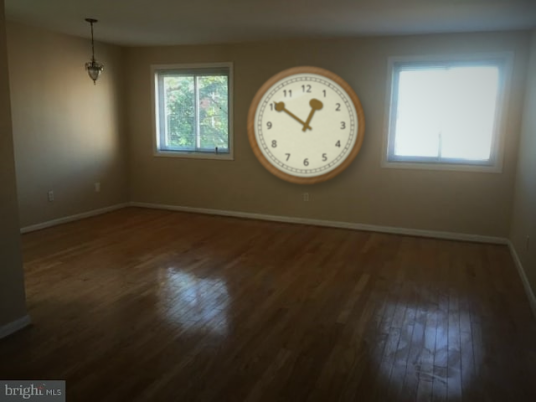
12:51
